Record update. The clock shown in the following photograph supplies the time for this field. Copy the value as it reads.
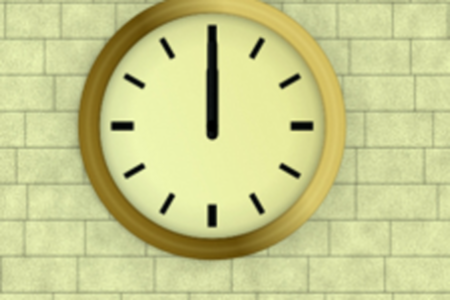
12:00
